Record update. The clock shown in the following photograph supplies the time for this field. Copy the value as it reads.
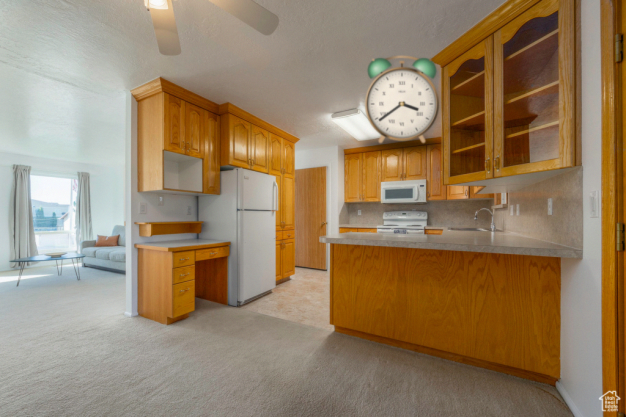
3:39
